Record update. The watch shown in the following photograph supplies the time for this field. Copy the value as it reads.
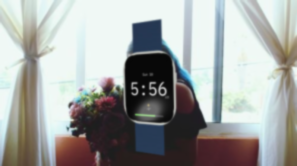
5:56
